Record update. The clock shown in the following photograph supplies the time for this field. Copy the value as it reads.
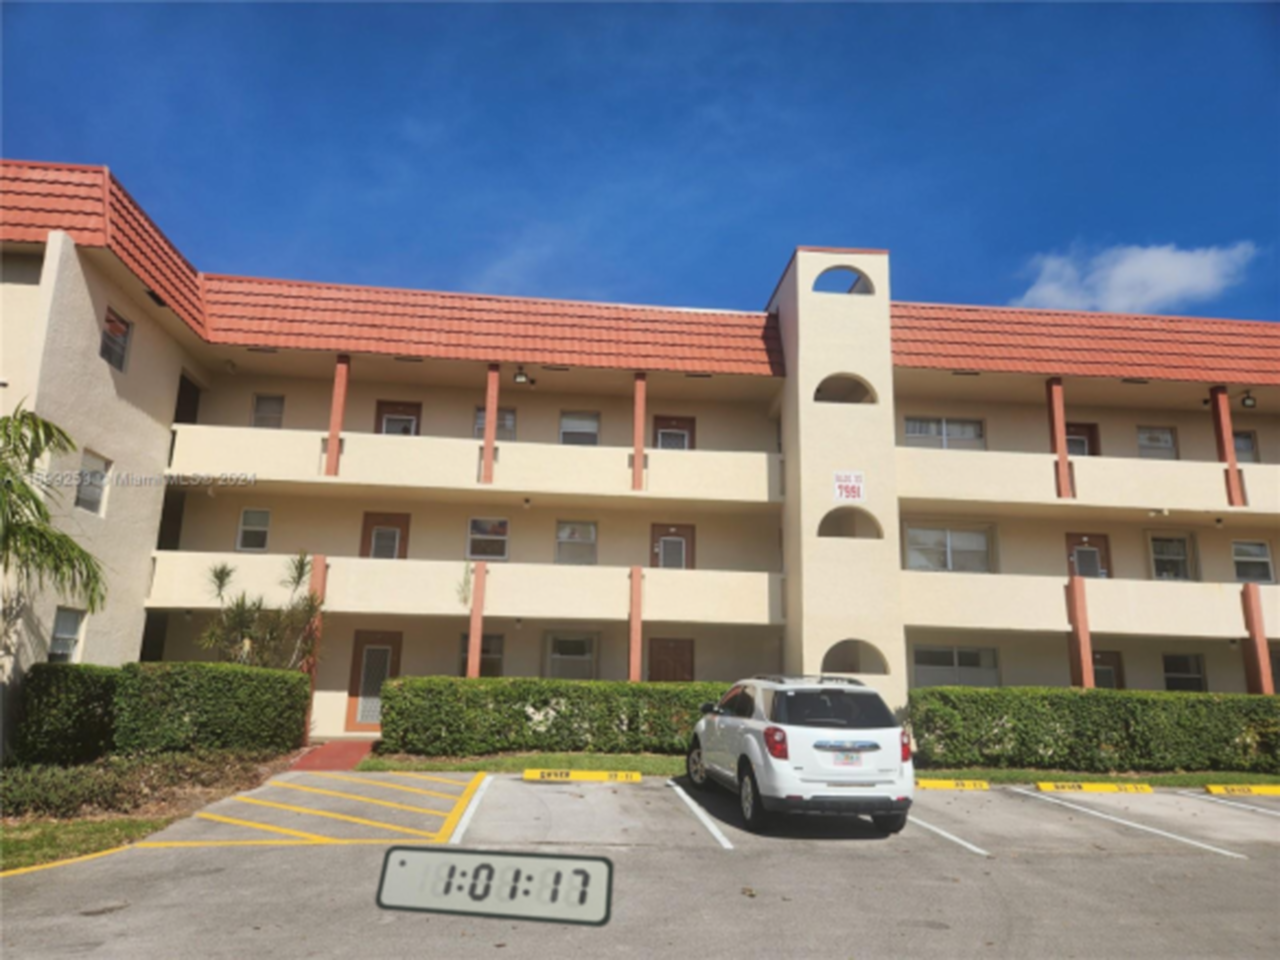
1:01:17
